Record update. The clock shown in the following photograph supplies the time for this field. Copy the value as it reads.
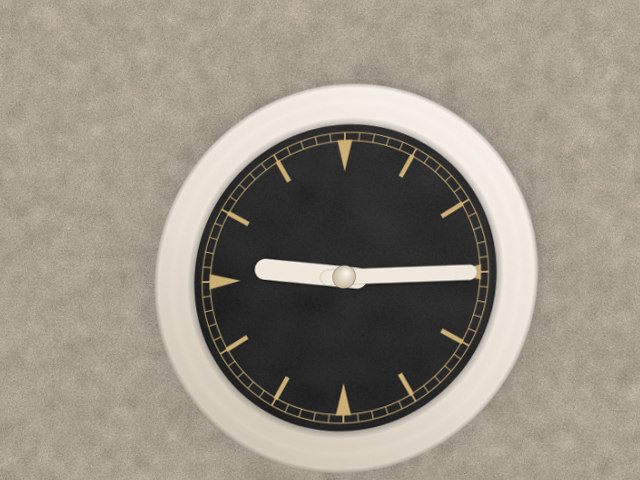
9:15
